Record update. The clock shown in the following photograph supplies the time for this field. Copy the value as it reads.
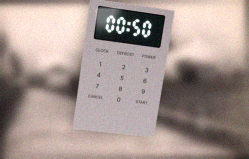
0:50
